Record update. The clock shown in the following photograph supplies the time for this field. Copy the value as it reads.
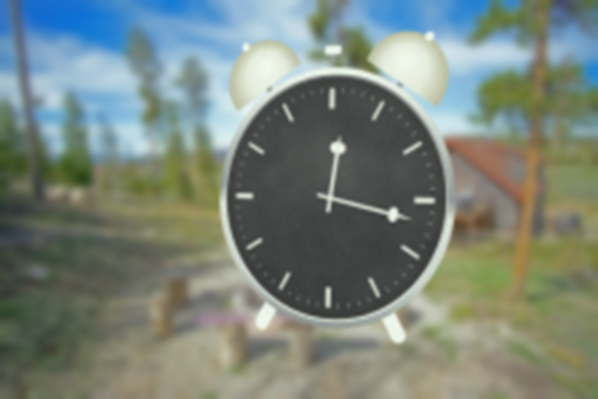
12:17
